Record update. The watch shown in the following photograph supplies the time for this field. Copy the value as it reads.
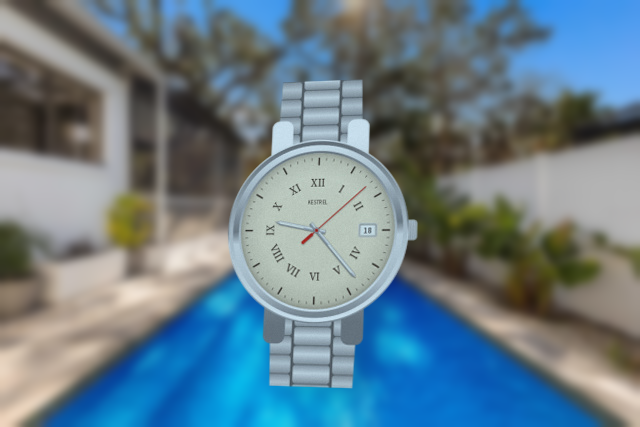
9:23:08
